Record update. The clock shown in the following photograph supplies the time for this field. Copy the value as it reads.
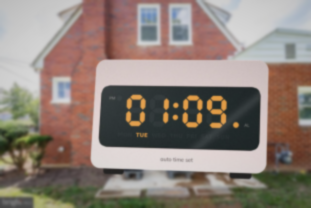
1:09
